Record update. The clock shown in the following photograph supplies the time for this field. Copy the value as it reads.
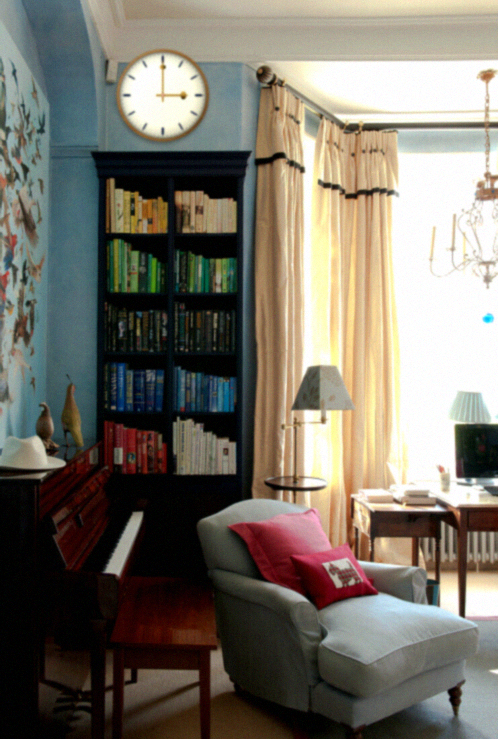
3:00
